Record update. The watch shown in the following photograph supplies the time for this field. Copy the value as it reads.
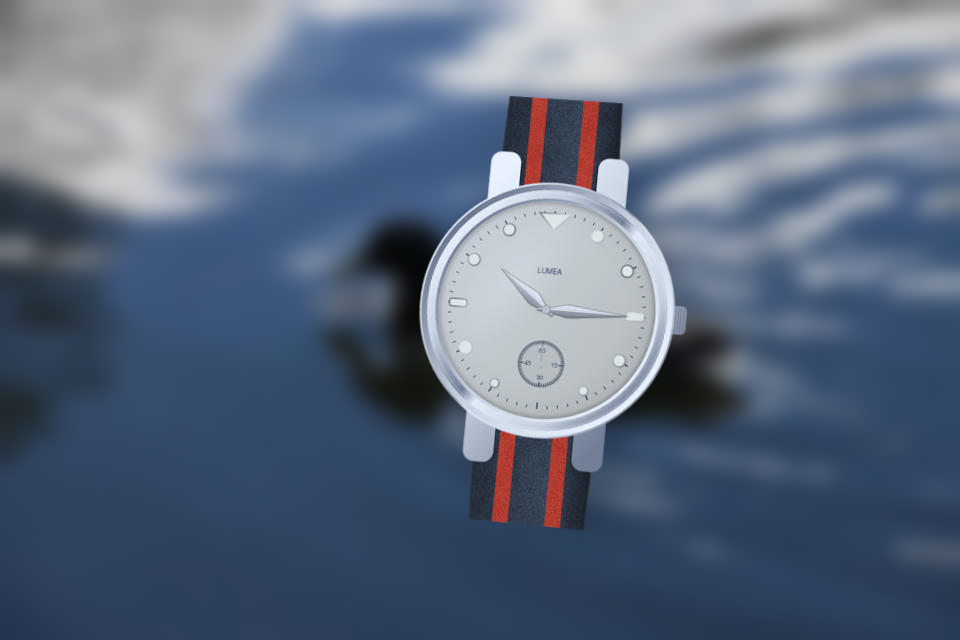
10:15
